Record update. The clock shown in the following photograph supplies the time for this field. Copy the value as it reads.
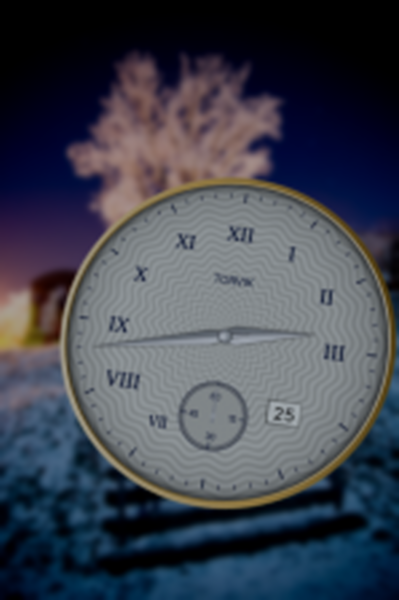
2:43
